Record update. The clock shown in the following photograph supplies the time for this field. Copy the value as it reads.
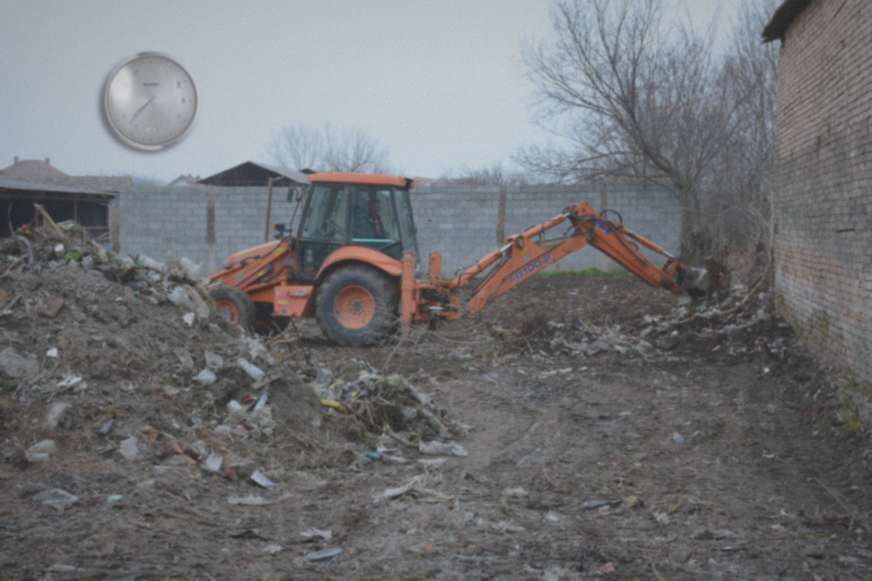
7:37
